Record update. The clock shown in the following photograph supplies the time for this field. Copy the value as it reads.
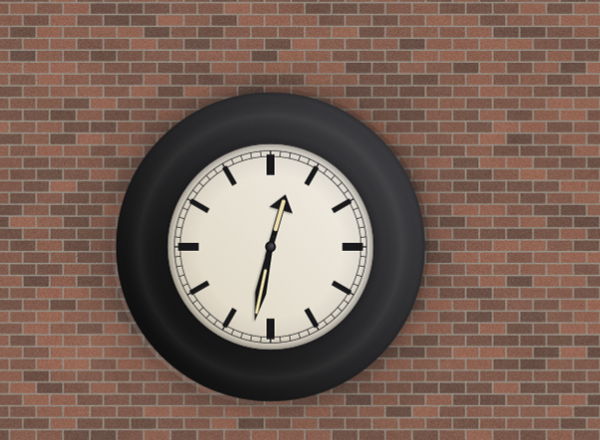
12:32
